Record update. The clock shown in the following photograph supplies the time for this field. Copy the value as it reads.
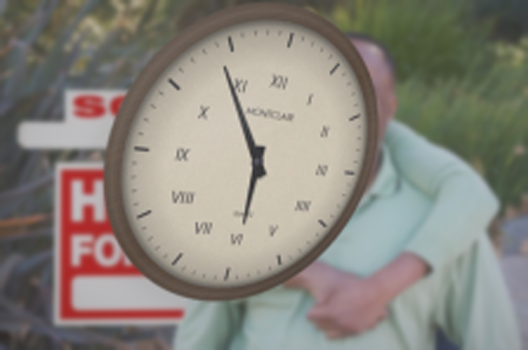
5:54
